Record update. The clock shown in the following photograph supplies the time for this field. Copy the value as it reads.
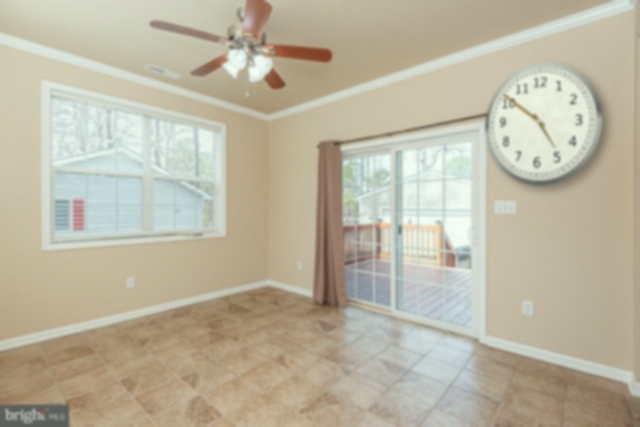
4:51
